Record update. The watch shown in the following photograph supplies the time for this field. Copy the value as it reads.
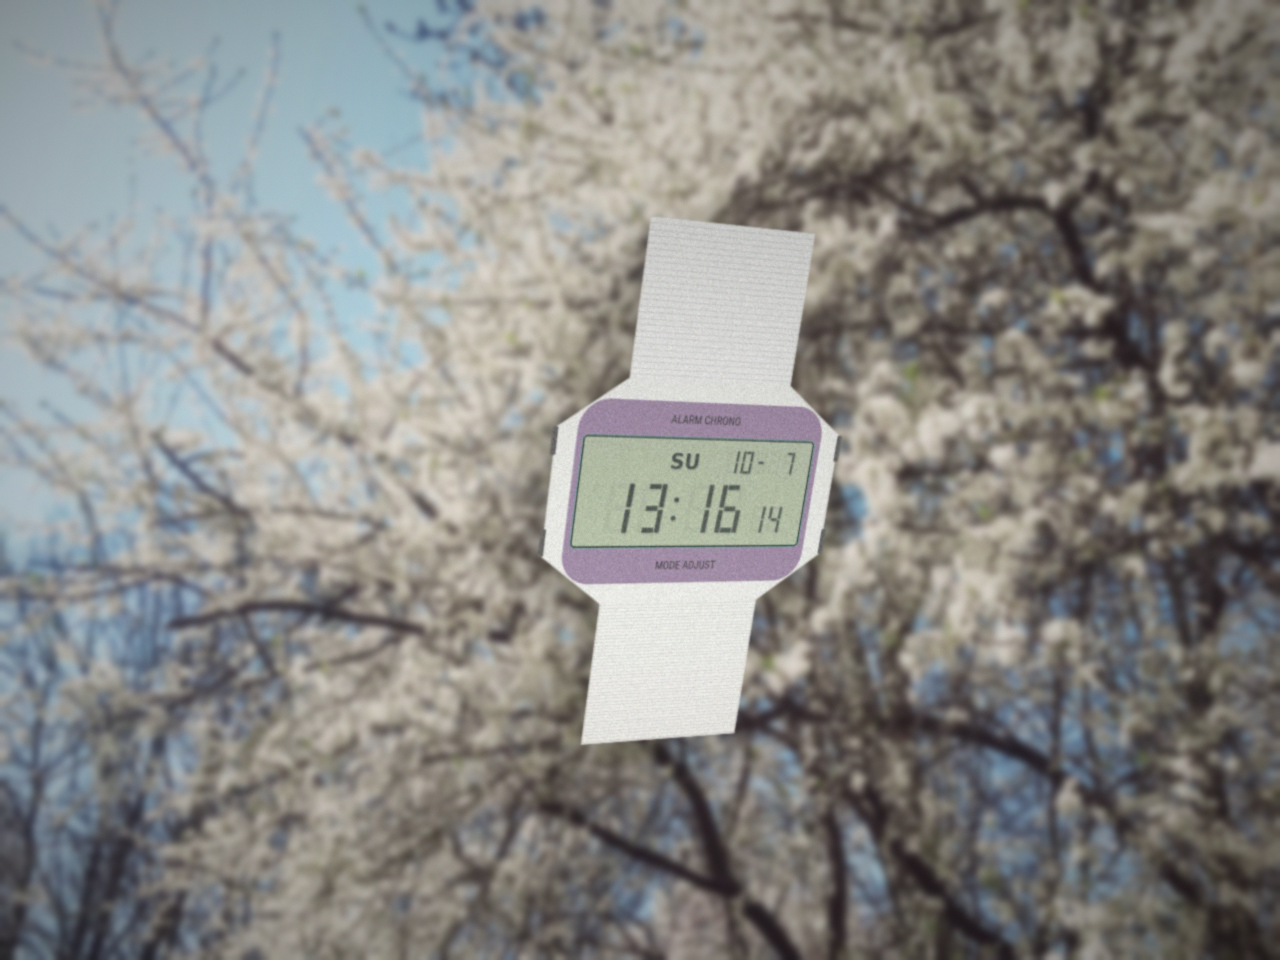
13:16:14
